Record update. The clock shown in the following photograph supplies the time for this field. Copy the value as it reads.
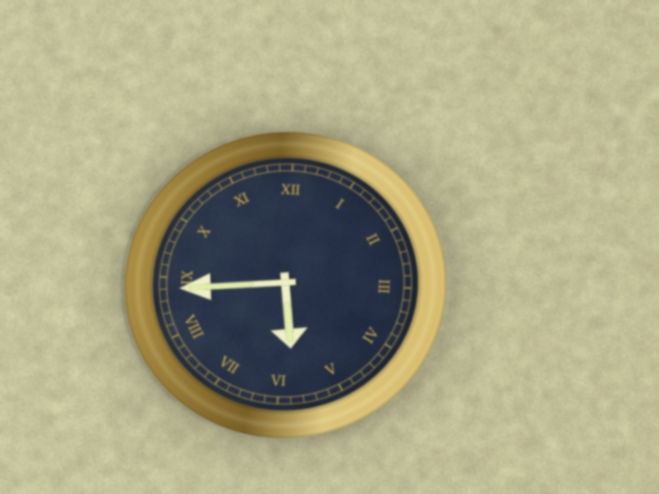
5:44
